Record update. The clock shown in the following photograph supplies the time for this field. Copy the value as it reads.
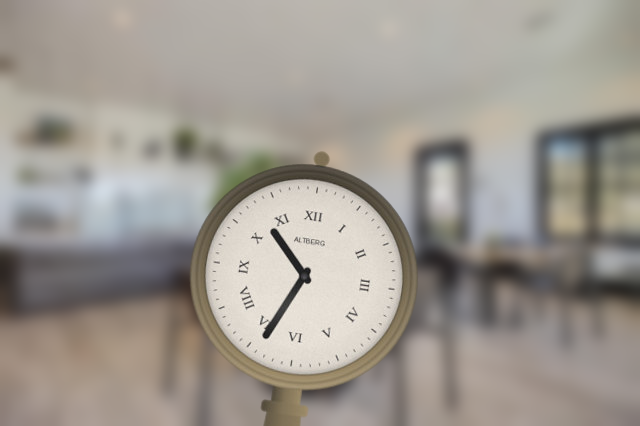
10:34
